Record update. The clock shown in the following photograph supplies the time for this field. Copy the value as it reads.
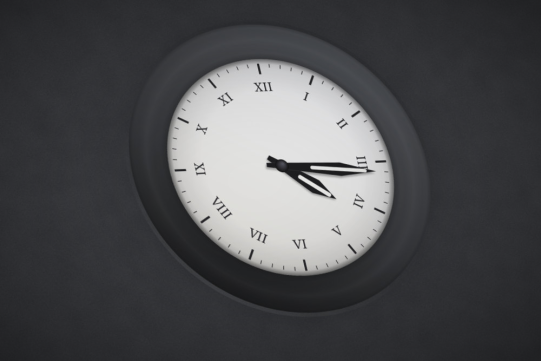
4:16
